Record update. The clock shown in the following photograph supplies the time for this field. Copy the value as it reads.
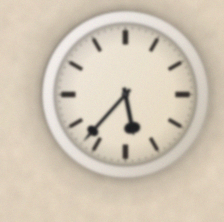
5:37
